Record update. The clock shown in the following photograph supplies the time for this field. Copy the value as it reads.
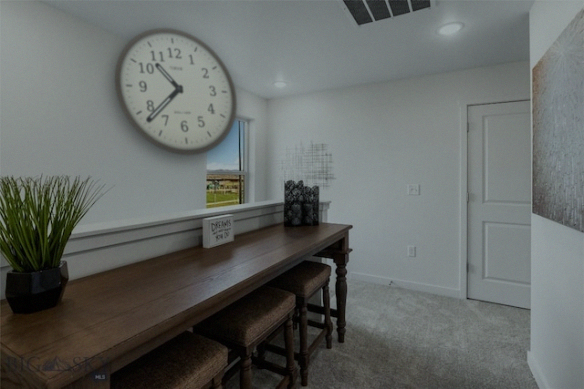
10:38
